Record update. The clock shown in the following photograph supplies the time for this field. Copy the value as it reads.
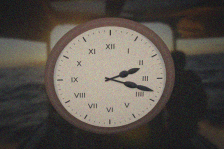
2:18
